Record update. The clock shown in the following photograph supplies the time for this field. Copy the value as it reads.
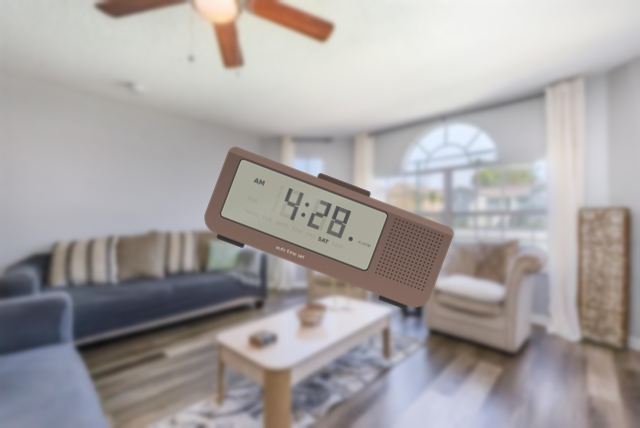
4:28
